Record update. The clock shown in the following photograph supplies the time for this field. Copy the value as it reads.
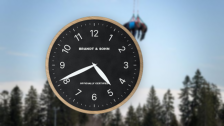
4:41
